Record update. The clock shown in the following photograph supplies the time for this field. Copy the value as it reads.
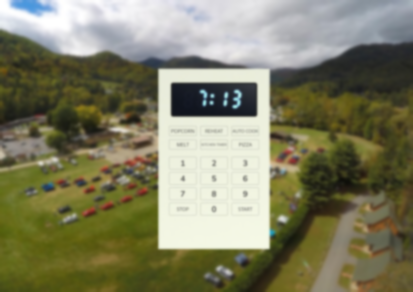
7:13
